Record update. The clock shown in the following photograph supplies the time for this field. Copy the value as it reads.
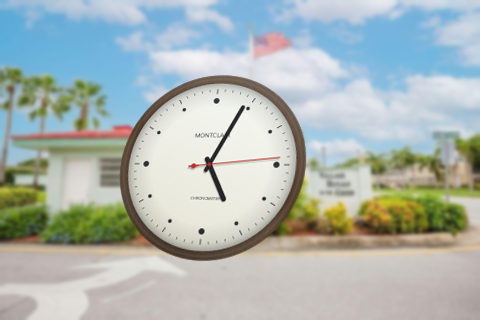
5:04:14
